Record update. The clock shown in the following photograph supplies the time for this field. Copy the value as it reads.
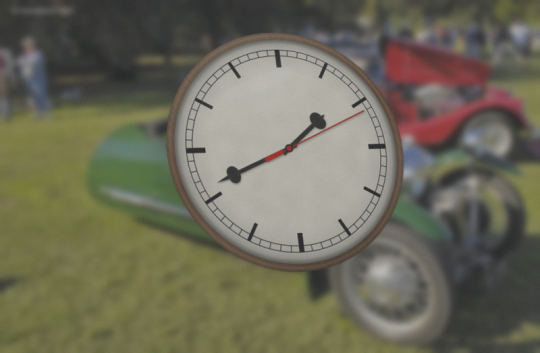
1:41:11
